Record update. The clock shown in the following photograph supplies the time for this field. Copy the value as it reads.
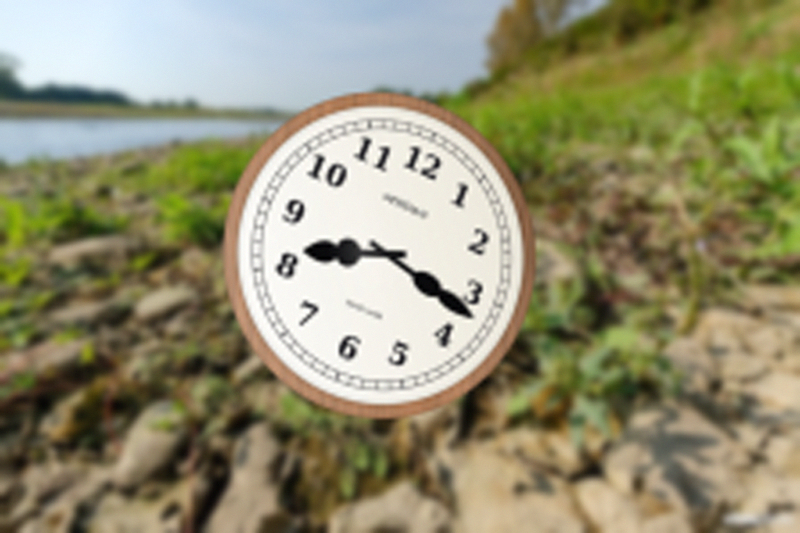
8:17
